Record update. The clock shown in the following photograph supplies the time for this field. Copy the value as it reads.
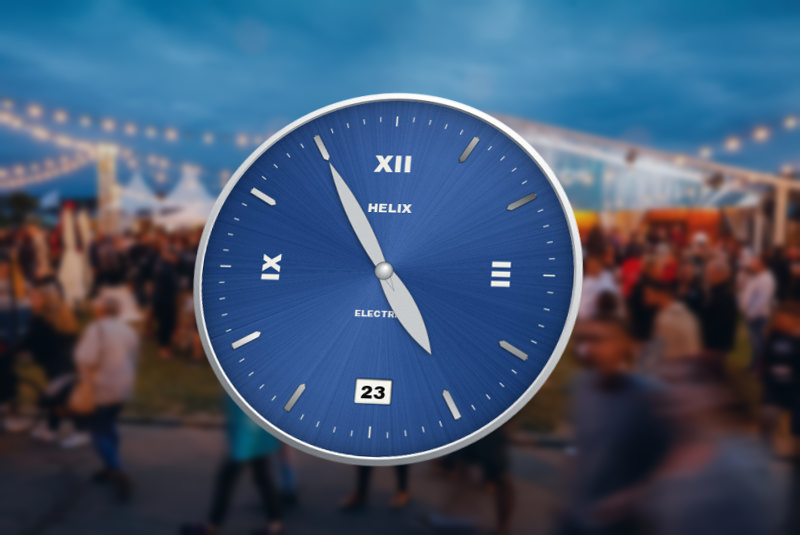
4:55
